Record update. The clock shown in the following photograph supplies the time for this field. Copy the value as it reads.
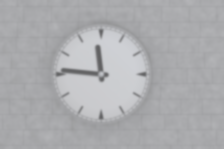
11:46
